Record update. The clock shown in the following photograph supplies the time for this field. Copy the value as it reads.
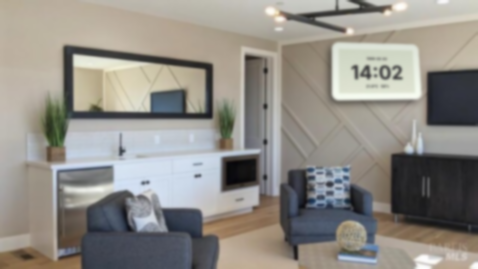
14:02
